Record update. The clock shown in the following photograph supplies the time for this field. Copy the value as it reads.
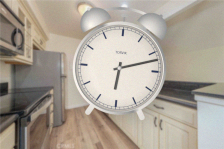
6:12
